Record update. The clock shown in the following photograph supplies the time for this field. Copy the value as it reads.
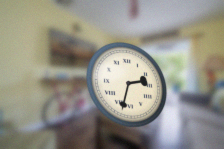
2:33
